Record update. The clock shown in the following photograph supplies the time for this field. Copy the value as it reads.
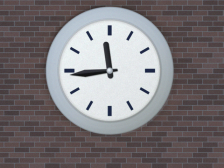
11:44
